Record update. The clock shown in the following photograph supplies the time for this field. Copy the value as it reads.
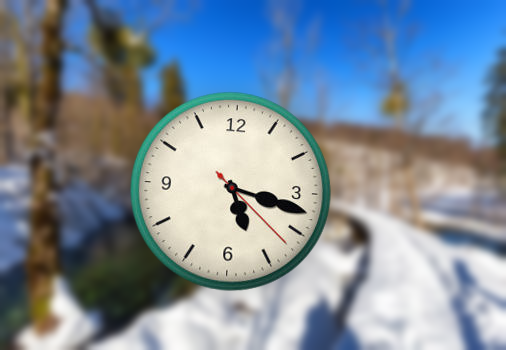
5:17:22
